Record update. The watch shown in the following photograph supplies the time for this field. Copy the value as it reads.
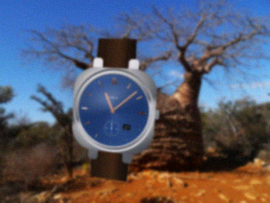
11:08
